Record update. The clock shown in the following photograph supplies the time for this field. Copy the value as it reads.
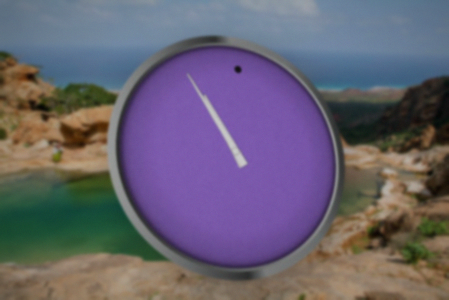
10:54
